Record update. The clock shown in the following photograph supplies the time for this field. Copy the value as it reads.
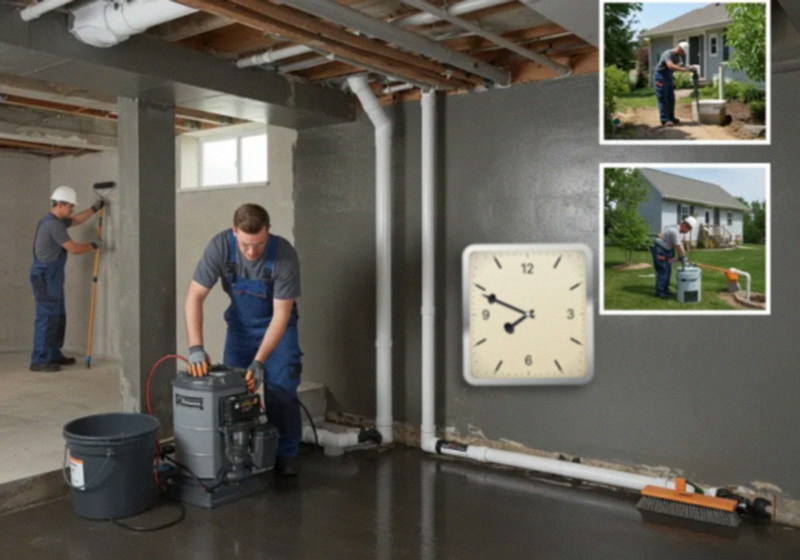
7:49
